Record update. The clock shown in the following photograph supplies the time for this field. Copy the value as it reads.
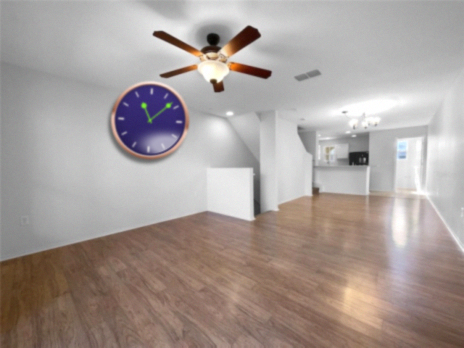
11:08
